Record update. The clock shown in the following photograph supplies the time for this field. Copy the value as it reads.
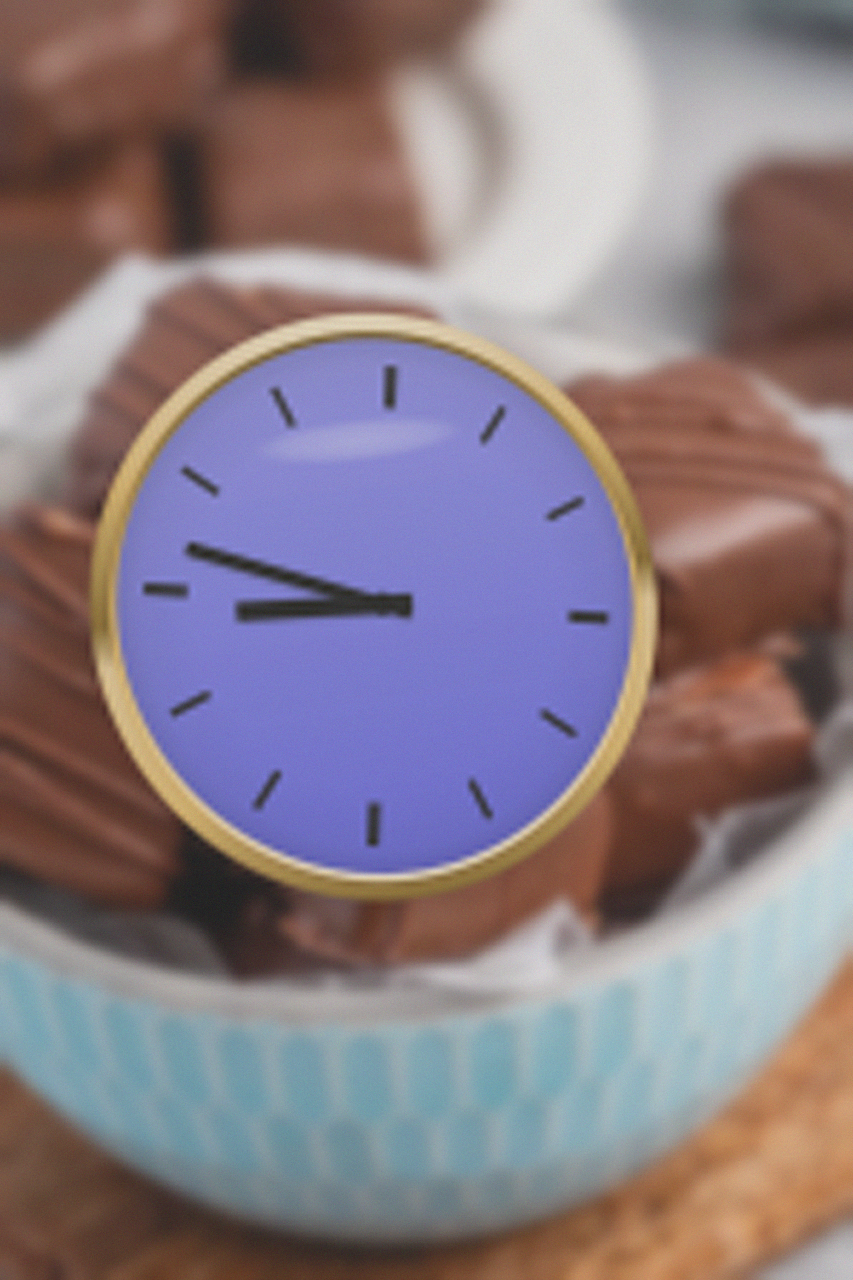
8:47
